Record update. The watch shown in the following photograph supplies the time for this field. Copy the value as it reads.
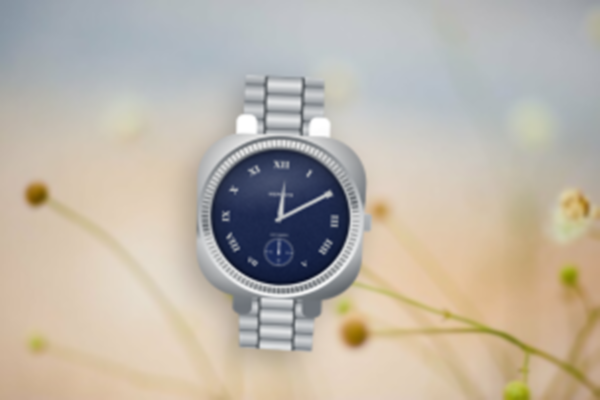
12:10
